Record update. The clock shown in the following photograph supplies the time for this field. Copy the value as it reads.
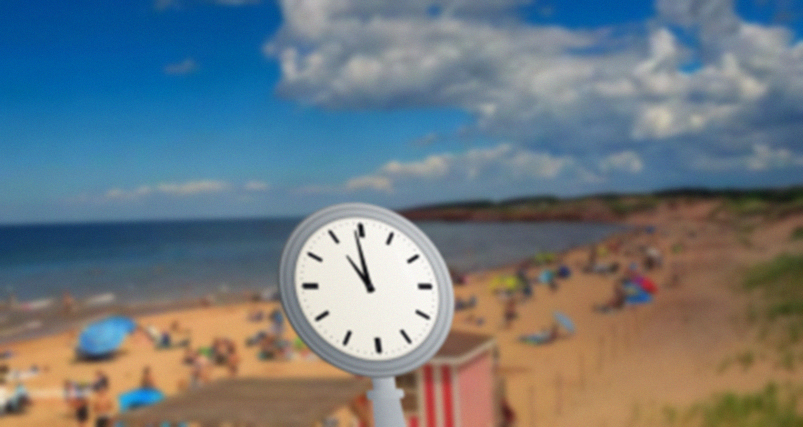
10:59
